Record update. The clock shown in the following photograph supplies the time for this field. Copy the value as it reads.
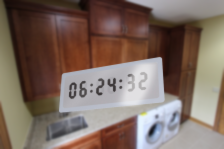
6:24:32
